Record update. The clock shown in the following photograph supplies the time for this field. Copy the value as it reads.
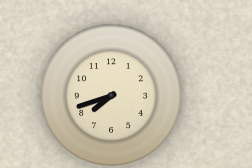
7:42
